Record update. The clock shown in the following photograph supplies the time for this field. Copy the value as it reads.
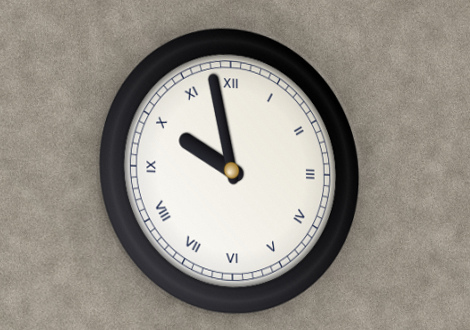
9:58
